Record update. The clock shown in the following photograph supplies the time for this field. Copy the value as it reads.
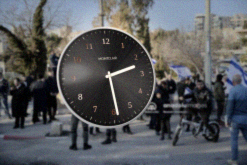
2:29
